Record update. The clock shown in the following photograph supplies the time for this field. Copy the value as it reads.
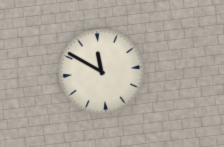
11:51
